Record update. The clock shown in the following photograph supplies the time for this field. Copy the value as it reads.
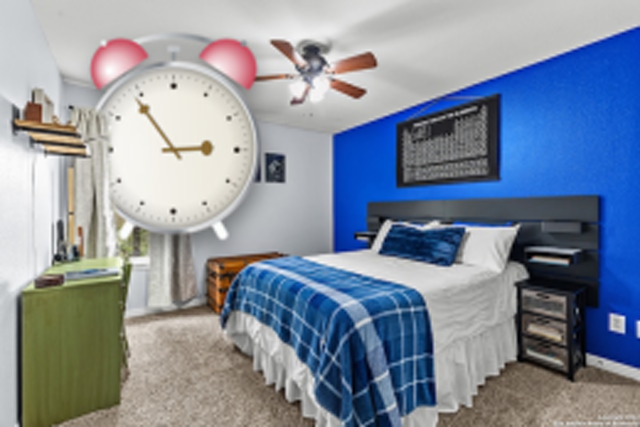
2:54
